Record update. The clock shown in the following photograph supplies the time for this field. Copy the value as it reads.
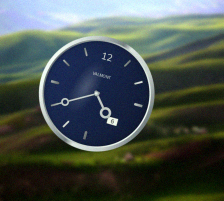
4:40
